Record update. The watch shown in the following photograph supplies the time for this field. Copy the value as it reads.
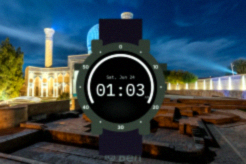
1:03
